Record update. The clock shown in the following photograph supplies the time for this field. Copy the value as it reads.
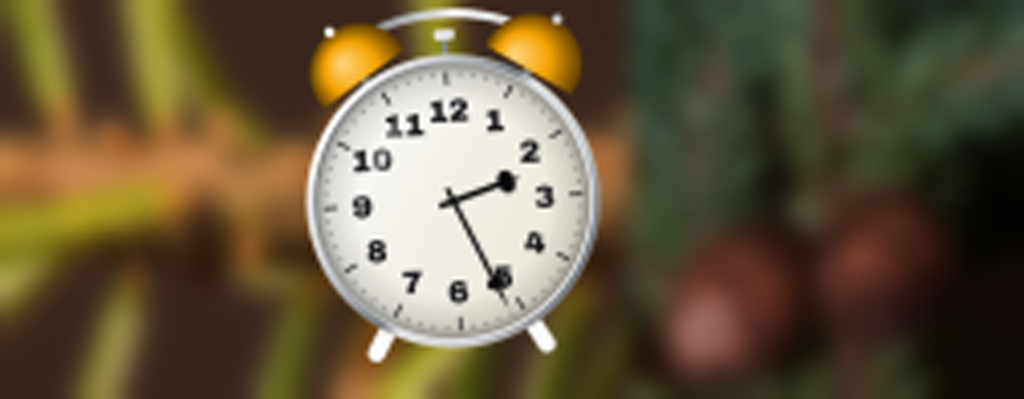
2:26
